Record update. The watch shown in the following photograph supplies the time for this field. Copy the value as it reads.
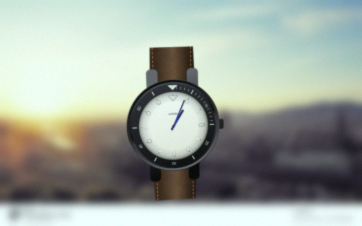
1:04
